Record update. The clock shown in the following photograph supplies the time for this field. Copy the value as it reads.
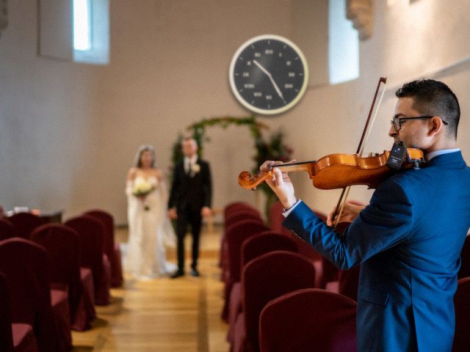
10:25
